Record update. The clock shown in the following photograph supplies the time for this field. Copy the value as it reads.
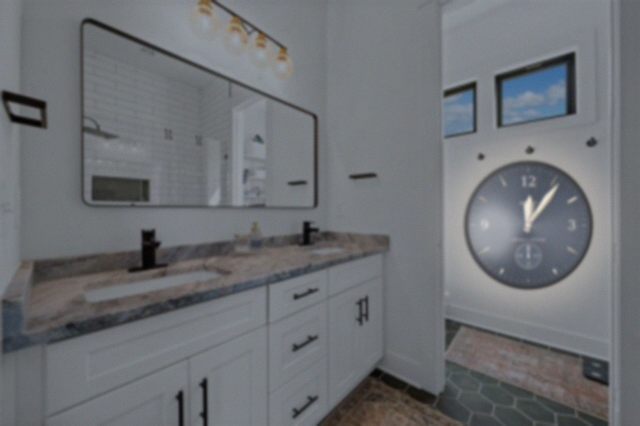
12:06
